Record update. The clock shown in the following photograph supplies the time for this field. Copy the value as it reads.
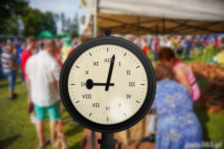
9:02
